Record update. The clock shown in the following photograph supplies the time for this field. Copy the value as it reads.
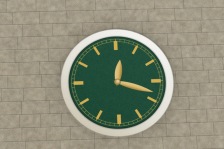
12:18
